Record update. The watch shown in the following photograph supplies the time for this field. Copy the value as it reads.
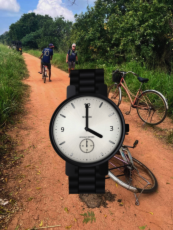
4:00
